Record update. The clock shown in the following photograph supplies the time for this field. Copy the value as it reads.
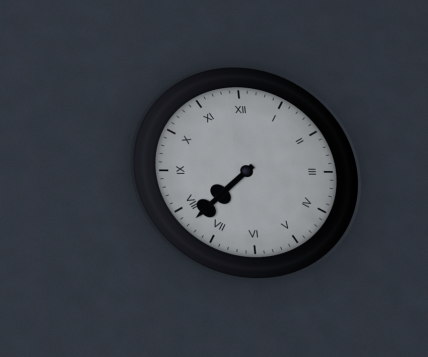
7:38
